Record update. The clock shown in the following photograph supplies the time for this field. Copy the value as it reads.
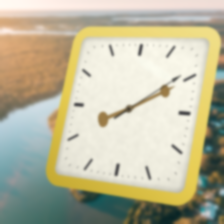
8:10:09
